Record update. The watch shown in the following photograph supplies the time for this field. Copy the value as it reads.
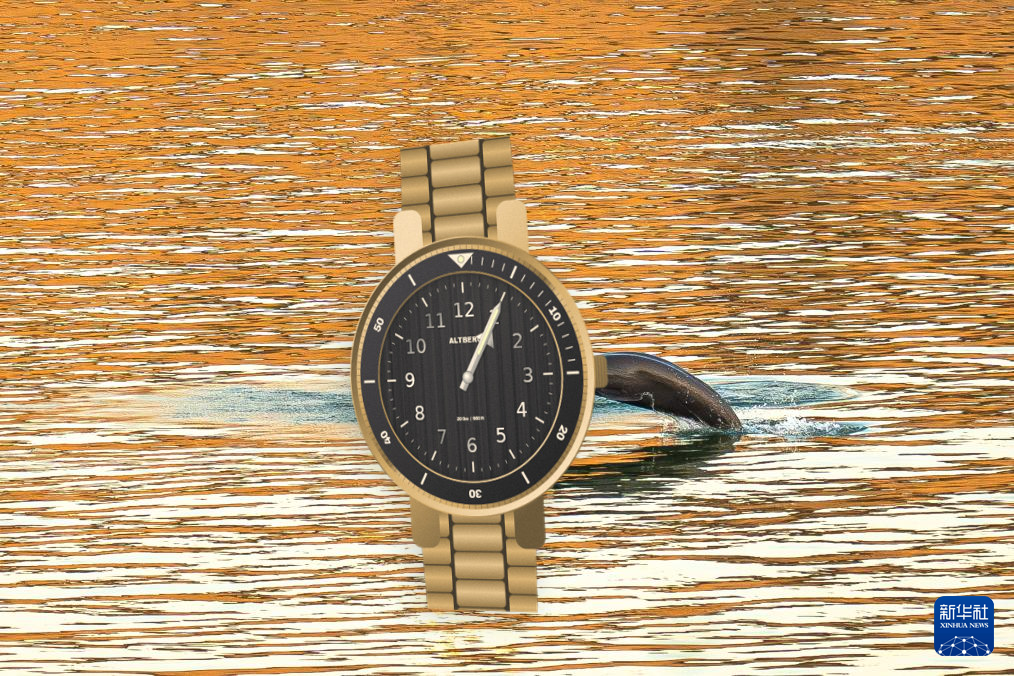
1:05
